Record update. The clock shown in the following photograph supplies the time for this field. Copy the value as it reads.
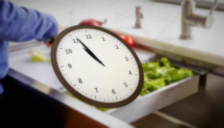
10:56
